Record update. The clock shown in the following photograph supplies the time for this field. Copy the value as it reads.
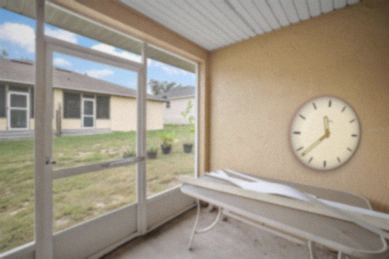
11:38
